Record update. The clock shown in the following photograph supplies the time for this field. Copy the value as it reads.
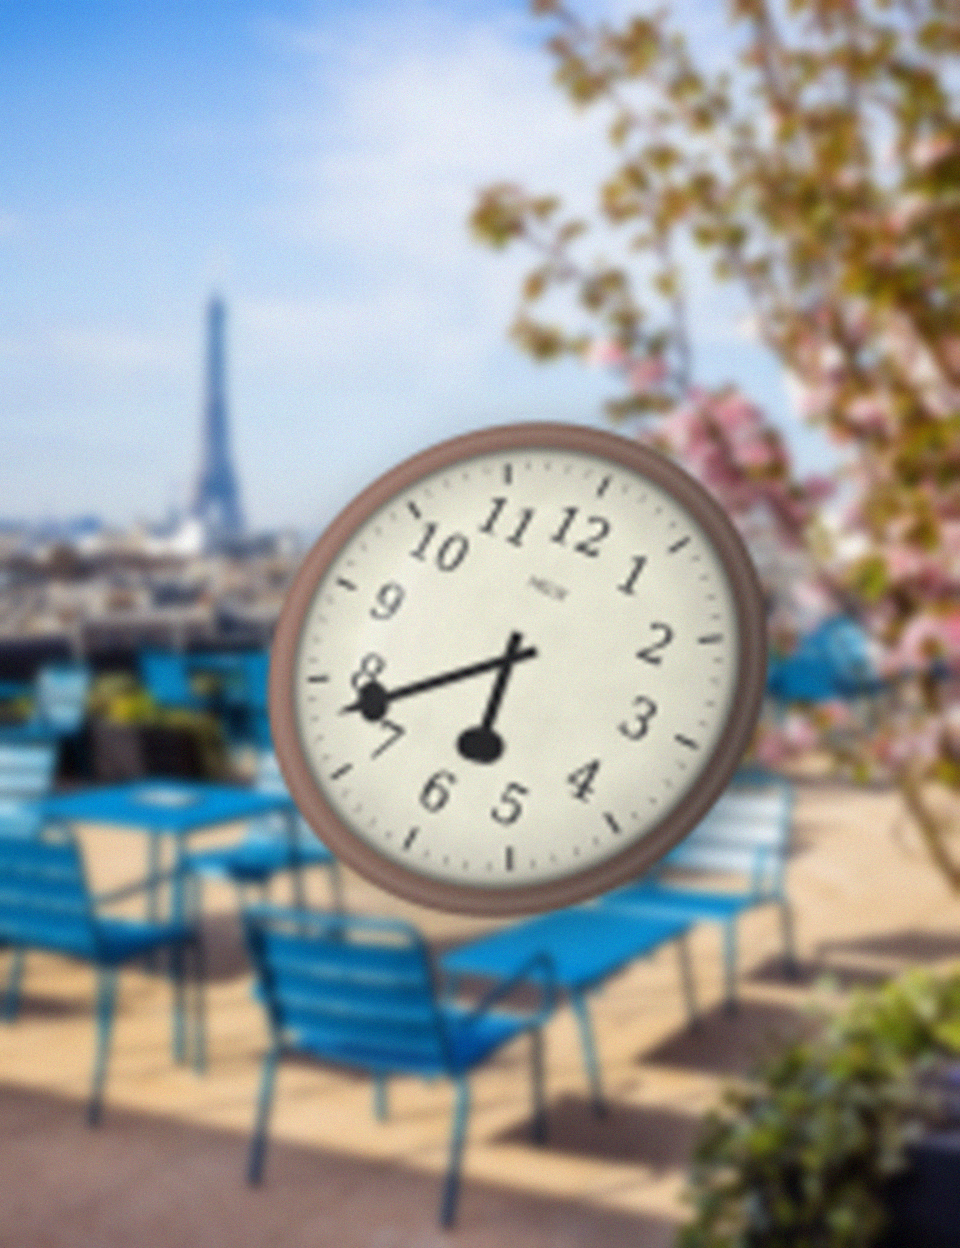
5:38
